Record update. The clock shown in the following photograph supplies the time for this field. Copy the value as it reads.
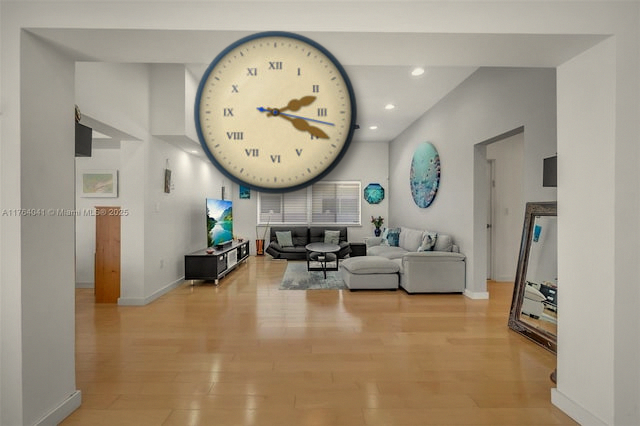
2:19:17
